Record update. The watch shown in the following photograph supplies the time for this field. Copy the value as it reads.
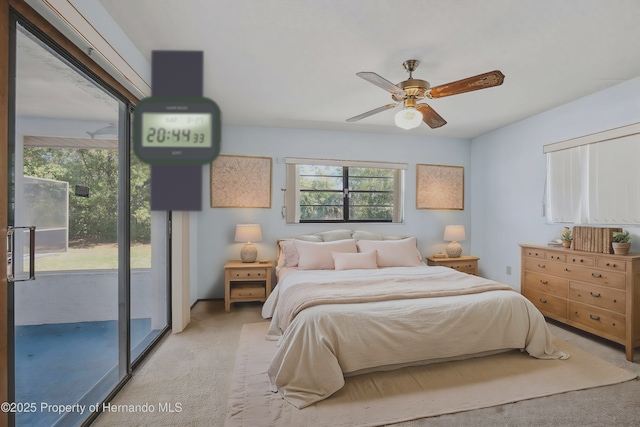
20:44
